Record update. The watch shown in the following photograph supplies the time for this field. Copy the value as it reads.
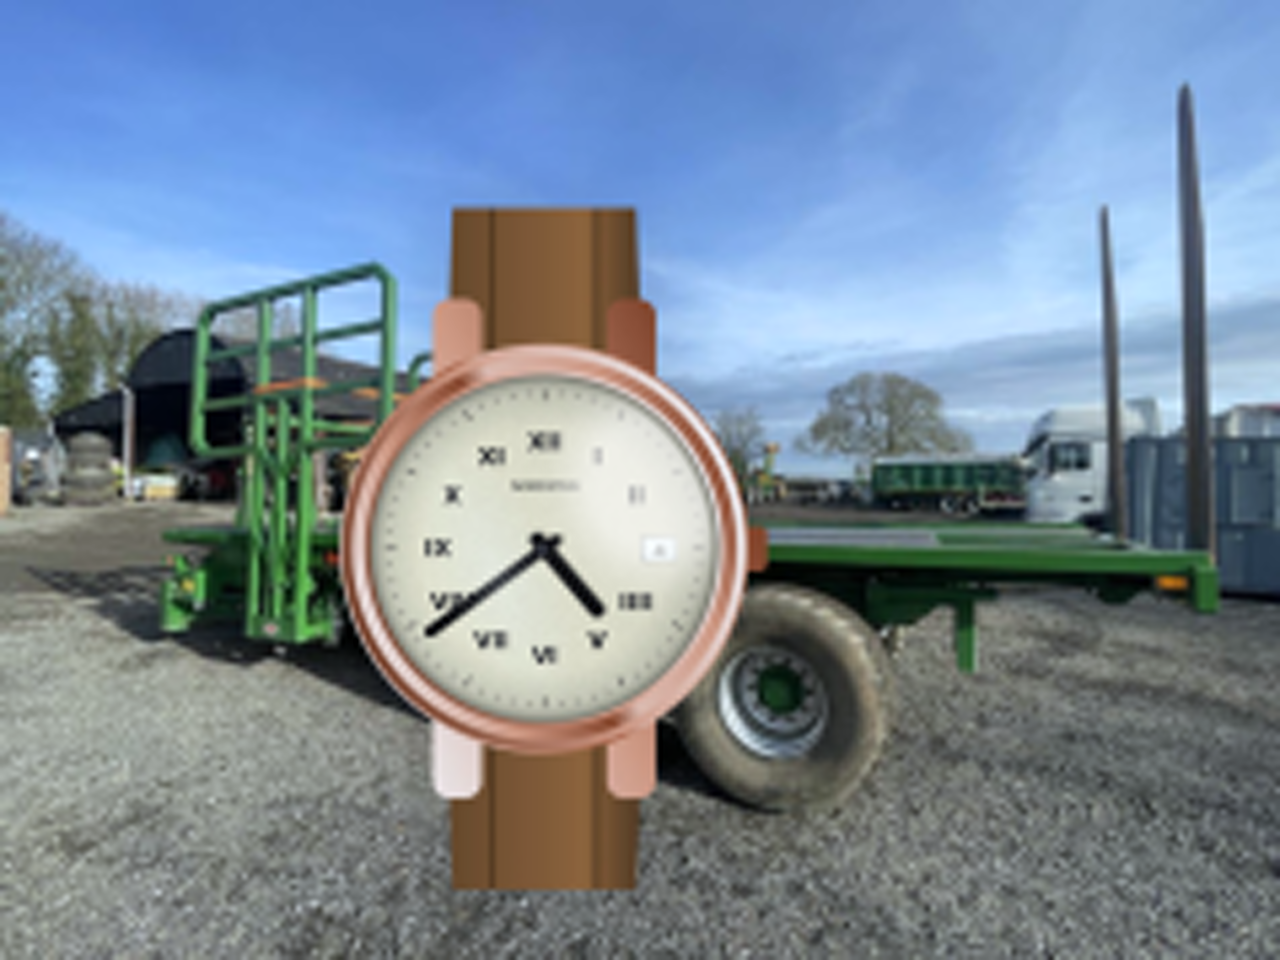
4:39
